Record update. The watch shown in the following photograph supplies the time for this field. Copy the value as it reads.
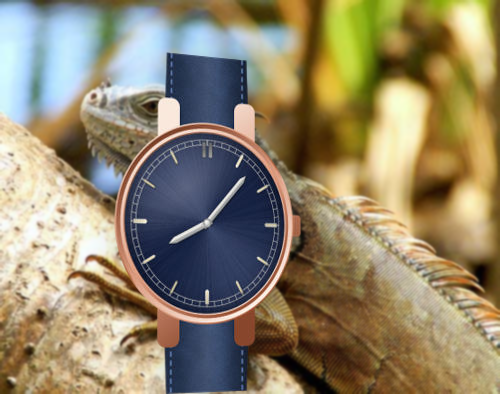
8:07
